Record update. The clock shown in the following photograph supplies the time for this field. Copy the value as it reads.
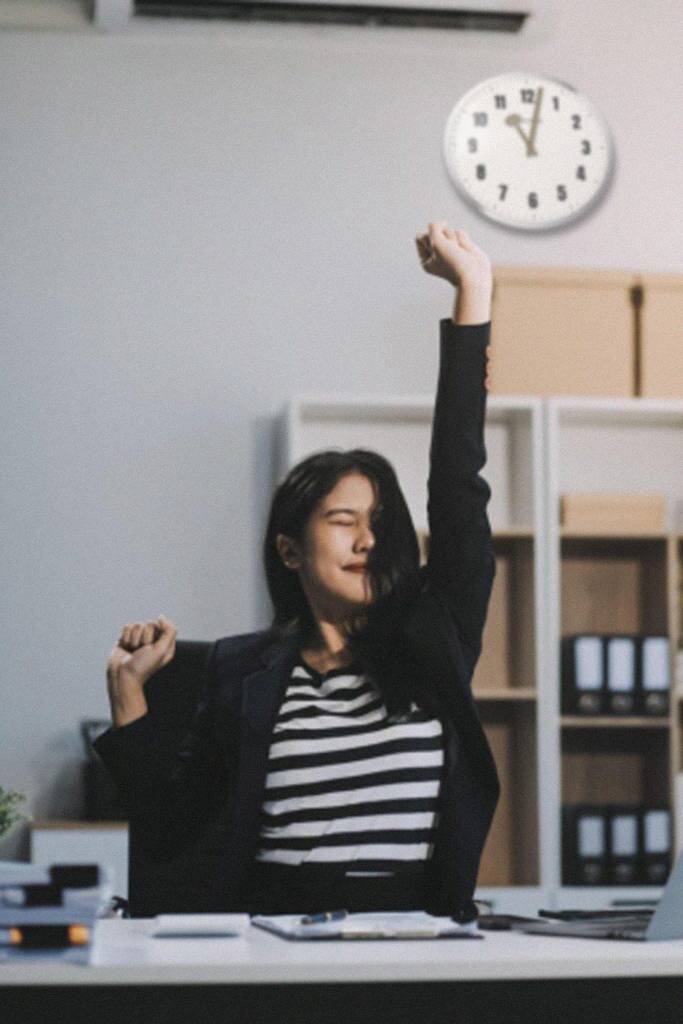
11:02
